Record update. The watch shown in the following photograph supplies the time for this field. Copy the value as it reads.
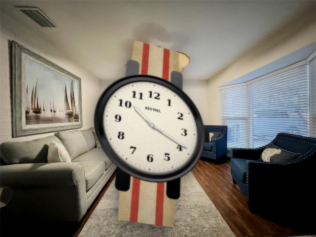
10:19
